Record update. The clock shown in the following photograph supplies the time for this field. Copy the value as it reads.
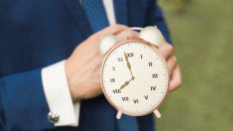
7:58
